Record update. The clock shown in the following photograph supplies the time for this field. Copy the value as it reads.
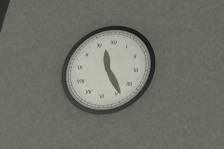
11:24
